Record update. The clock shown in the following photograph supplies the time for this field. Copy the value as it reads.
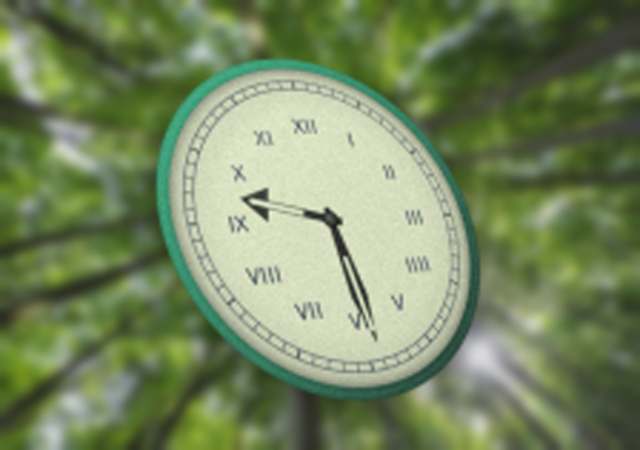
9:29
